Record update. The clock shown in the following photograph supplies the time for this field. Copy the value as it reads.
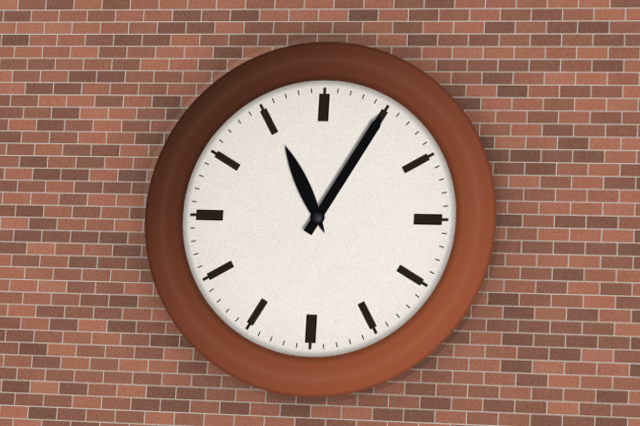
11:05
